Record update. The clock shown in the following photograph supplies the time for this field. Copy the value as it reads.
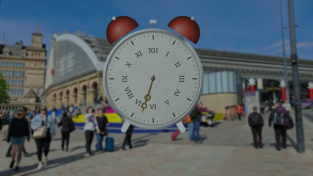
6:33
